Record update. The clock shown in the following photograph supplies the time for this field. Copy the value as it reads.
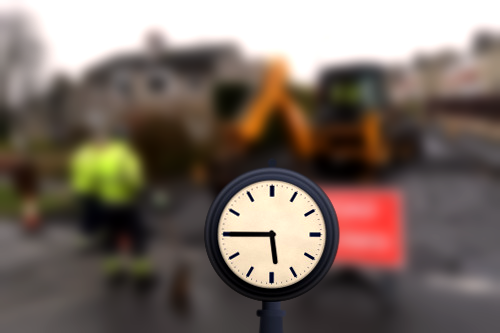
5:45
